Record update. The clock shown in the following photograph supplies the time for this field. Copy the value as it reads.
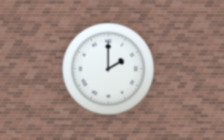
2:00
